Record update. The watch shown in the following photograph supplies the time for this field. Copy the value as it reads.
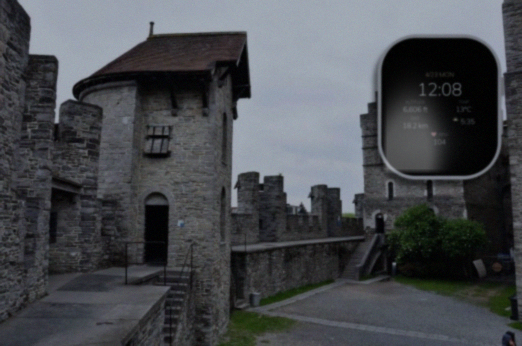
12:08
